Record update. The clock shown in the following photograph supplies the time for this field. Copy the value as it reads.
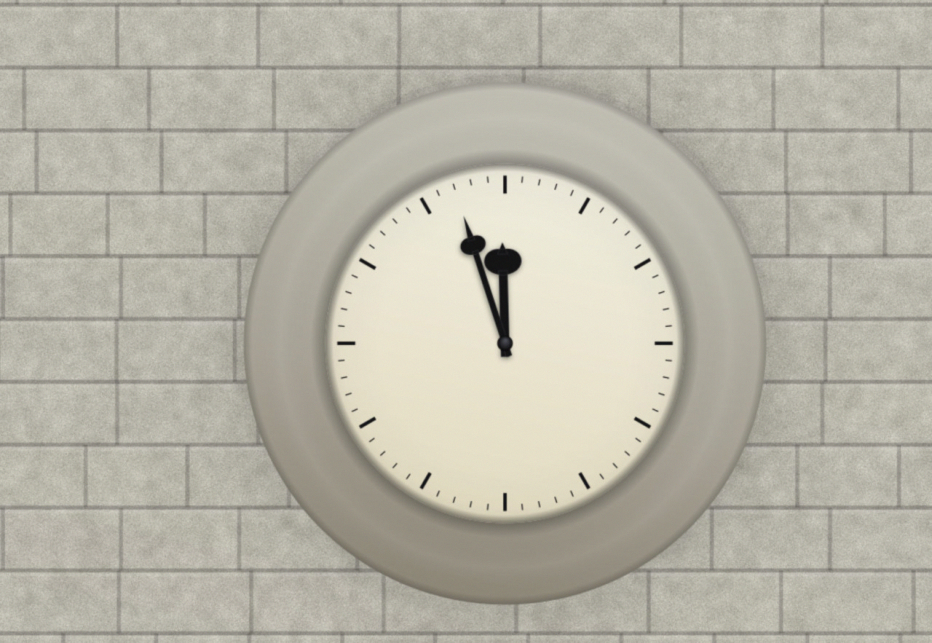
11:57
